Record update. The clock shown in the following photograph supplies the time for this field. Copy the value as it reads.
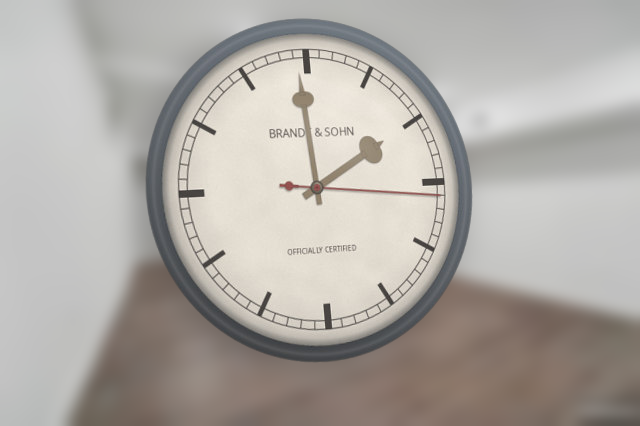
1:59:16
